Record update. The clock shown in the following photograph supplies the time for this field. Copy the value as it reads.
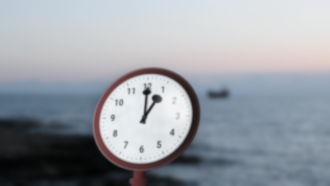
1:00
